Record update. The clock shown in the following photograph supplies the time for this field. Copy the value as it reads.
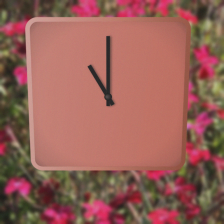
11:00
